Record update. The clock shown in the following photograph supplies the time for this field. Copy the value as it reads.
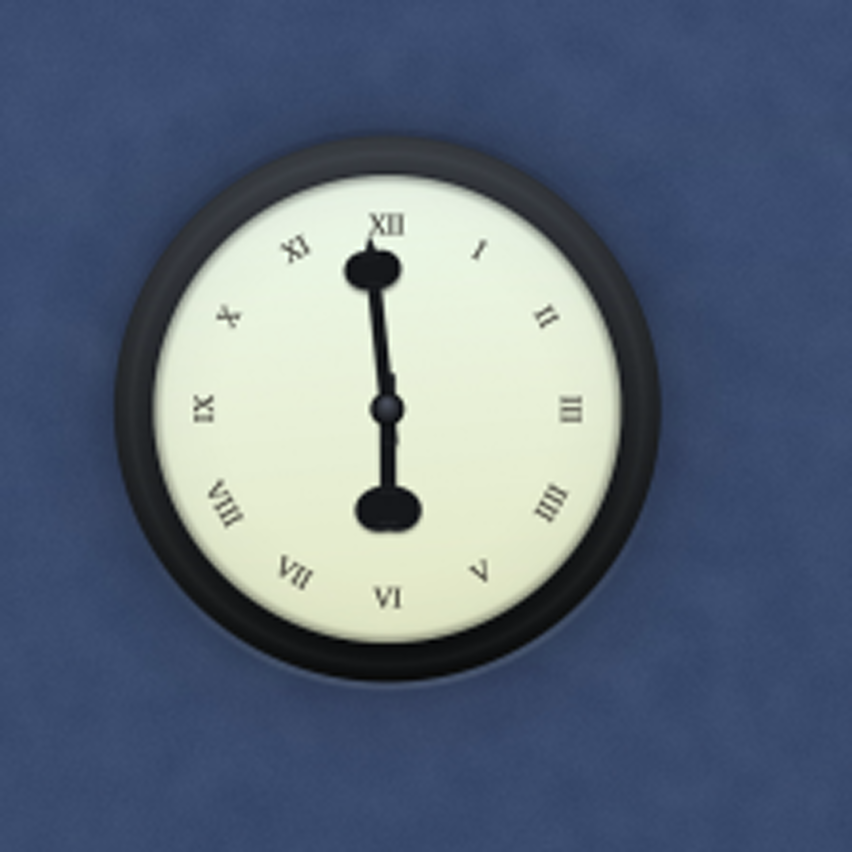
5:59
